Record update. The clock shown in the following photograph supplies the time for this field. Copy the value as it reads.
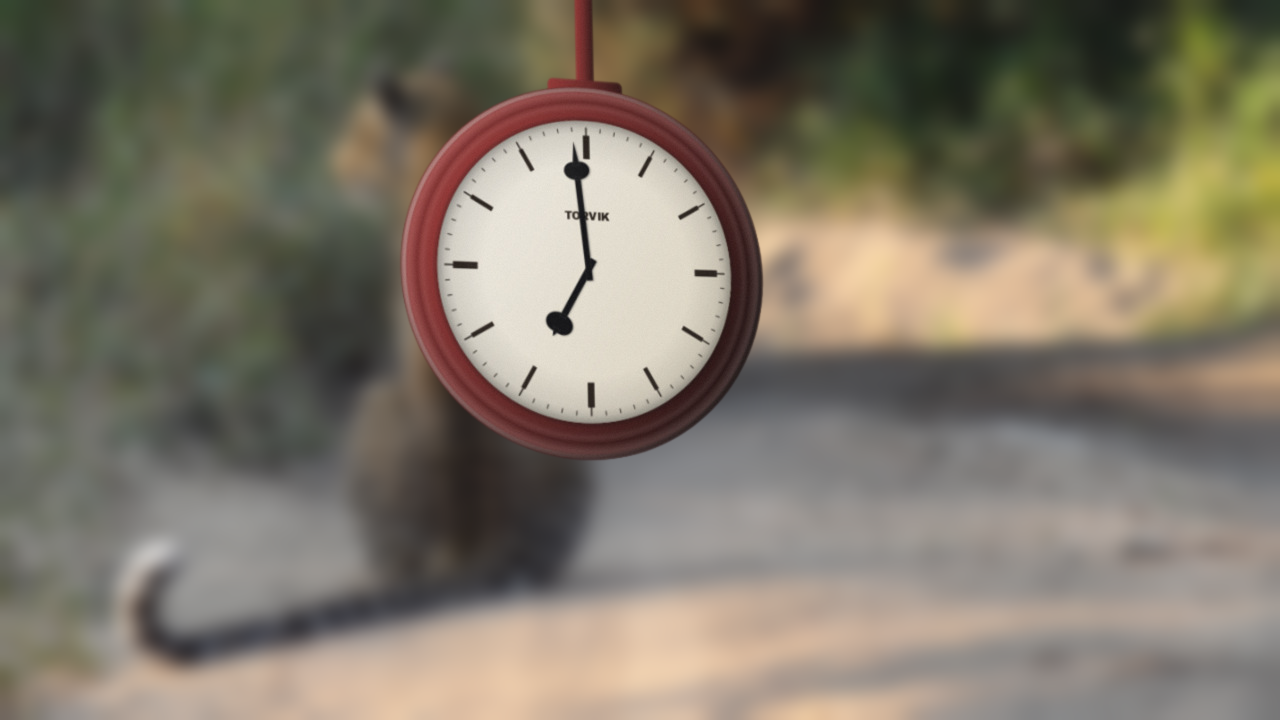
6:59
